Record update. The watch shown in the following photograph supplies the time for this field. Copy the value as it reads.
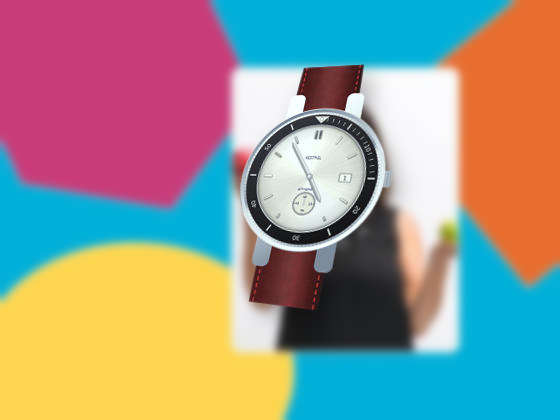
4:54
